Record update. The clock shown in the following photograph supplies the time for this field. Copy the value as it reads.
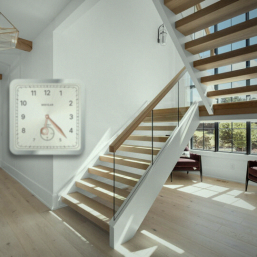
6:23
